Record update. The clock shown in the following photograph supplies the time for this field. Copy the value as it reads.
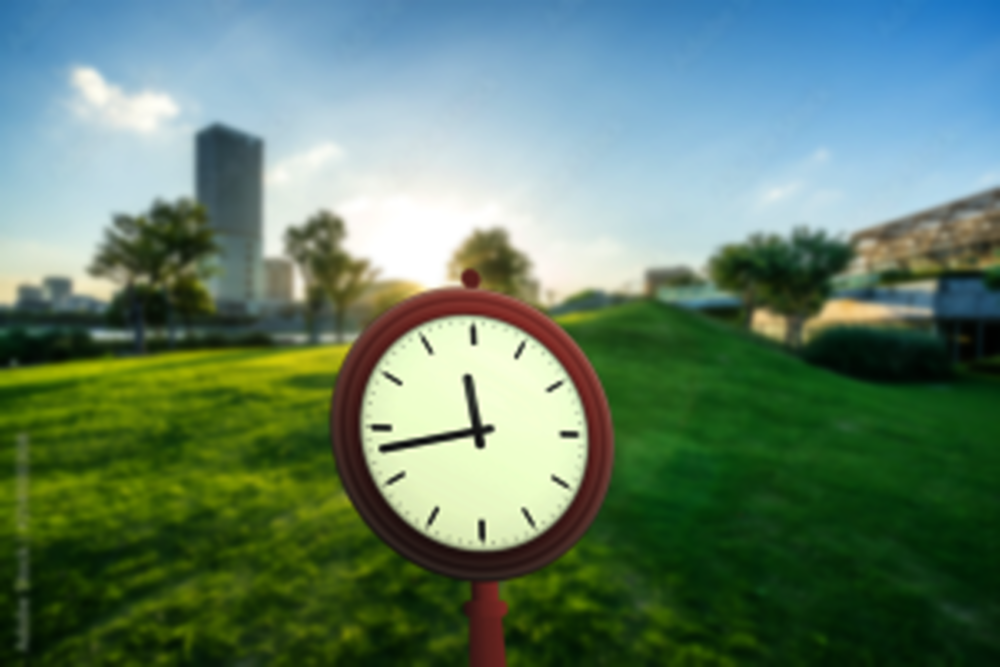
11:43
